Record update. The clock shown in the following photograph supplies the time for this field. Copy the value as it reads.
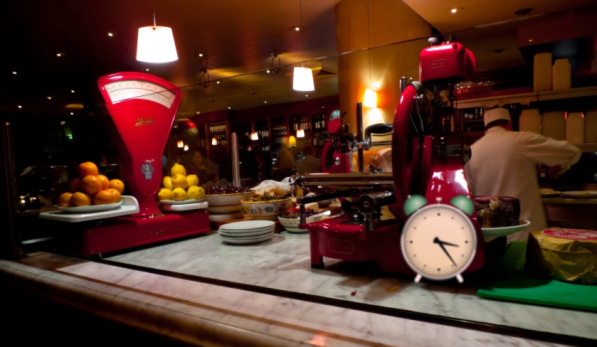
3:24
